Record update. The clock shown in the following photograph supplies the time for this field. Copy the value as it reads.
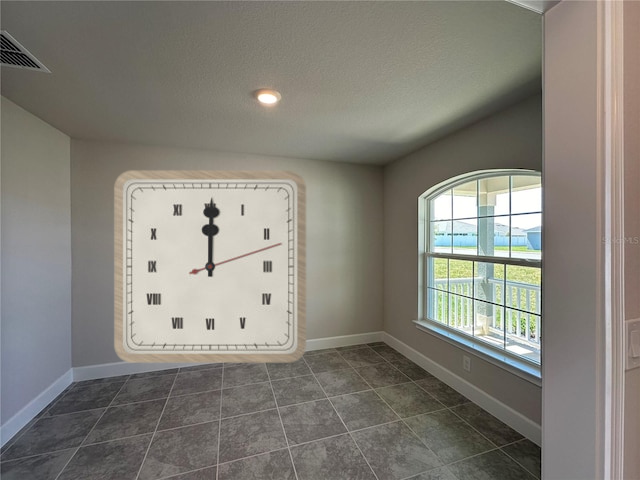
12:00:12
